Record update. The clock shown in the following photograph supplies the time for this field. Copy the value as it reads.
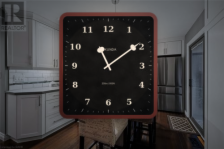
11:09
